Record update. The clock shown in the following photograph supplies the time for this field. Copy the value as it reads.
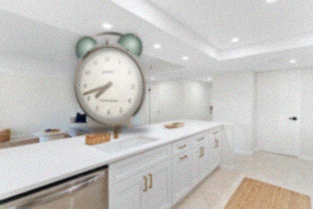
7:42
